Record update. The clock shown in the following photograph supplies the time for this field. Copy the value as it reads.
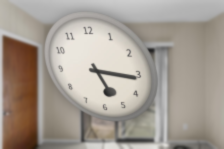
5:16
